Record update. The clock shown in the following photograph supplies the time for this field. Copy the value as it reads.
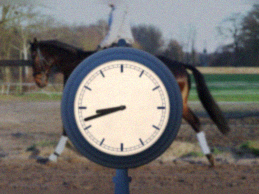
8:42
